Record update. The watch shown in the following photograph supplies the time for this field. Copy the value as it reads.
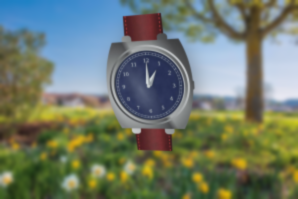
1:00
